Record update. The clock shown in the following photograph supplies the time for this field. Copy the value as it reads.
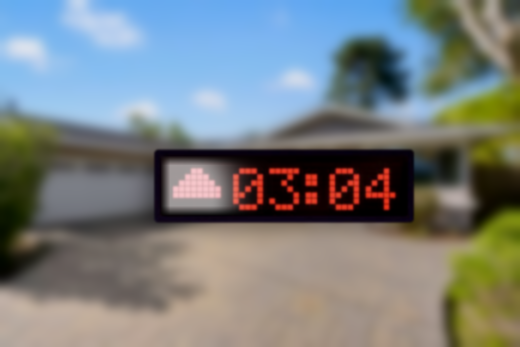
3:04
